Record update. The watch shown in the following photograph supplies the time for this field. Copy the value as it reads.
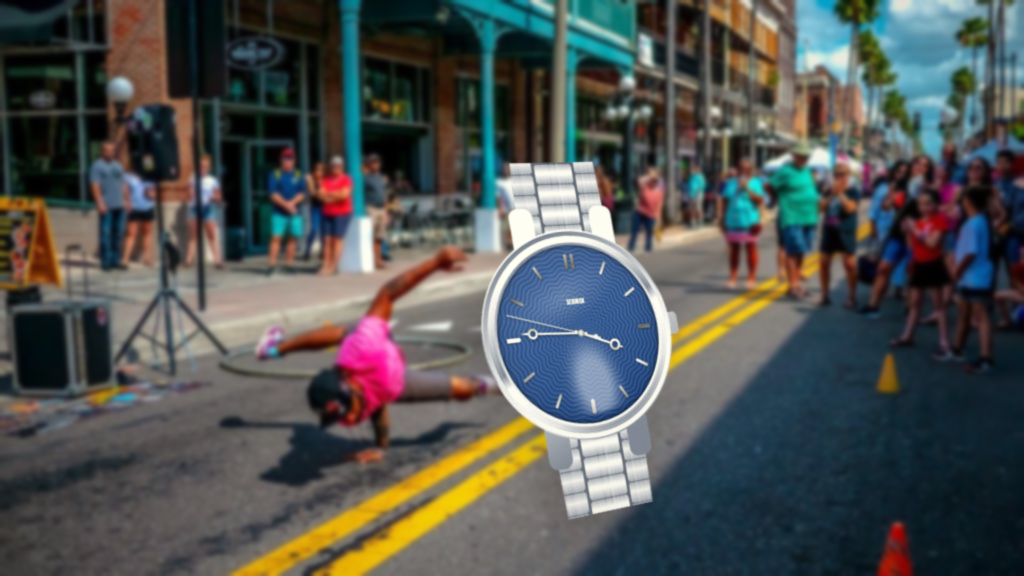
3:45:48
